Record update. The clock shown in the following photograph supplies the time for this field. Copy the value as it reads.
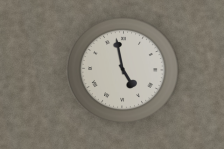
4:58
